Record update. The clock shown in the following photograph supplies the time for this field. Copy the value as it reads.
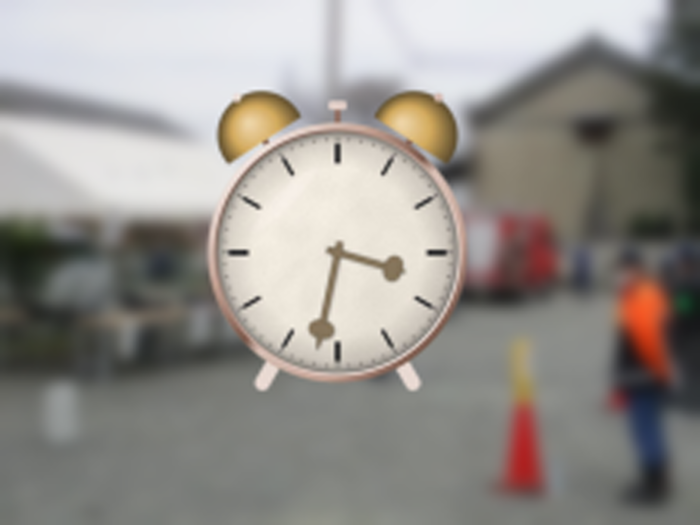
3:32
